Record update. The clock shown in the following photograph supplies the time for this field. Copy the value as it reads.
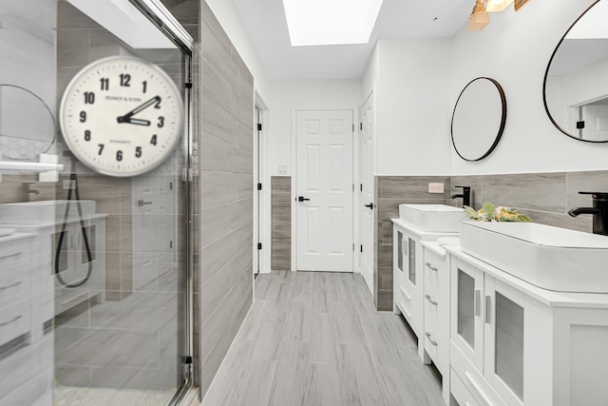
3:09
